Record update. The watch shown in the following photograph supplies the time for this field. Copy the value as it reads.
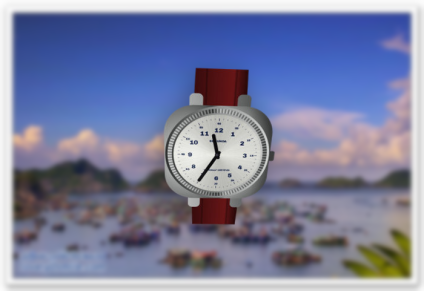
11:35
